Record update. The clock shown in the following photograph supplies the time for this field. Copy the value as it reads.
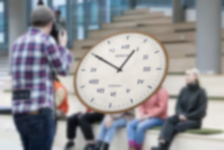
12:50
